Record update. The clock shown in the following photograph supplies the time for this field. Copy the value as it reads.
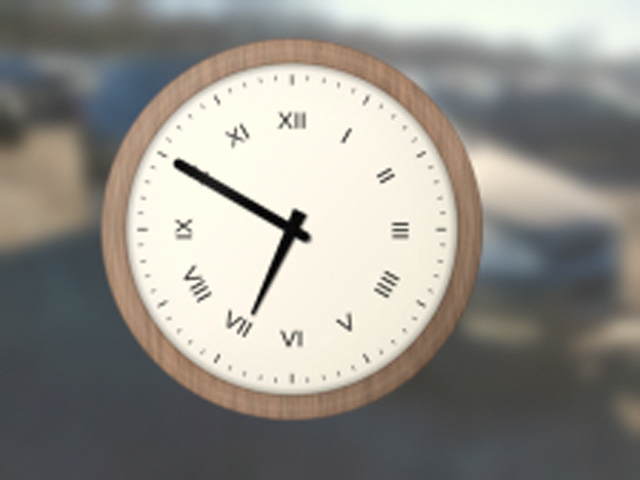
6:50
